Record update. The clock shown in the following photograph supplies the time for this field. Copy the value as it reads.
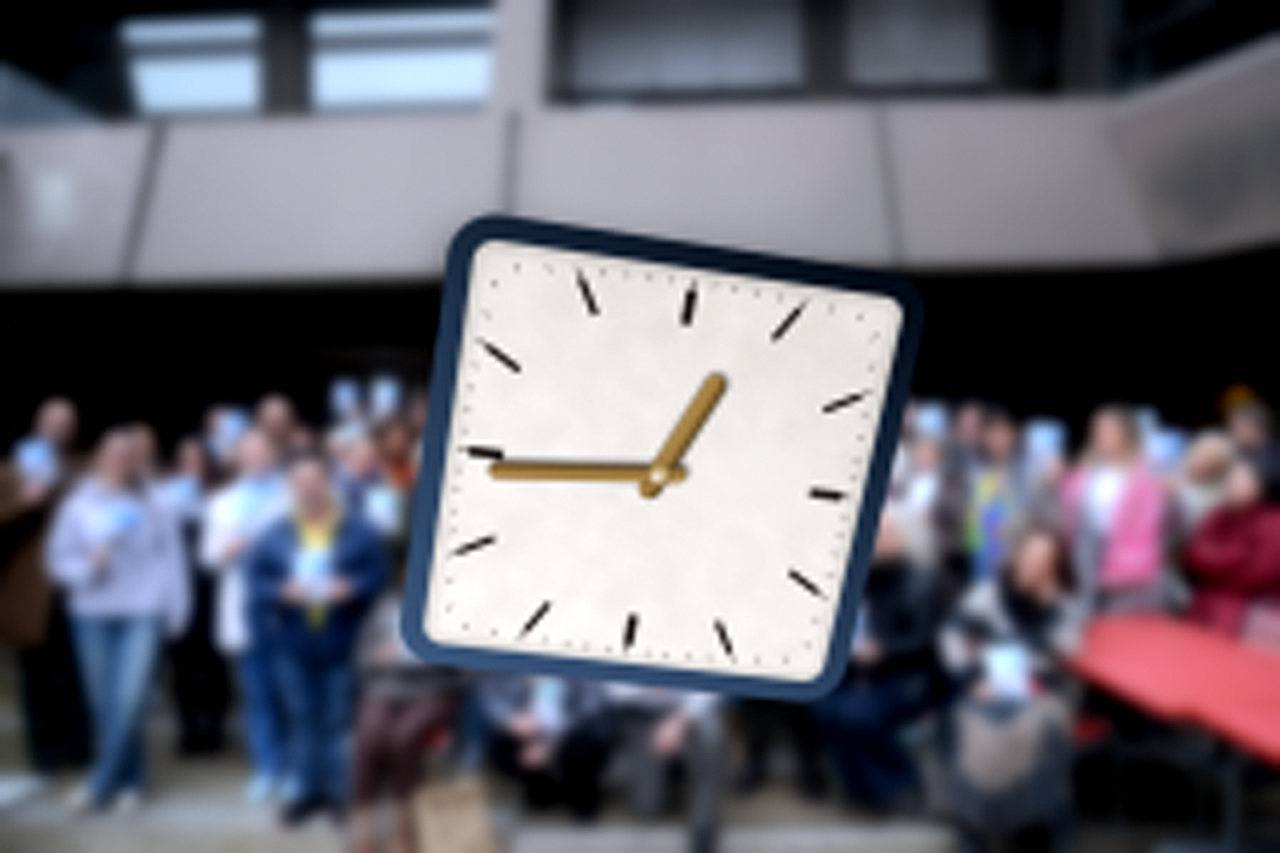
12:44
